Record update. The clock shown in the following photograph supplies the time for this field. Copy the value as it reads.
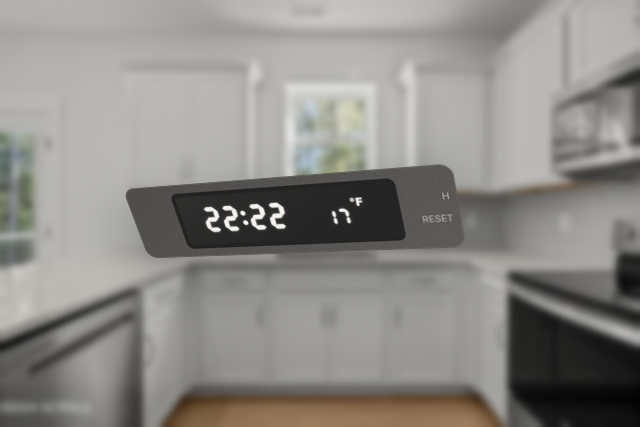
22:22
